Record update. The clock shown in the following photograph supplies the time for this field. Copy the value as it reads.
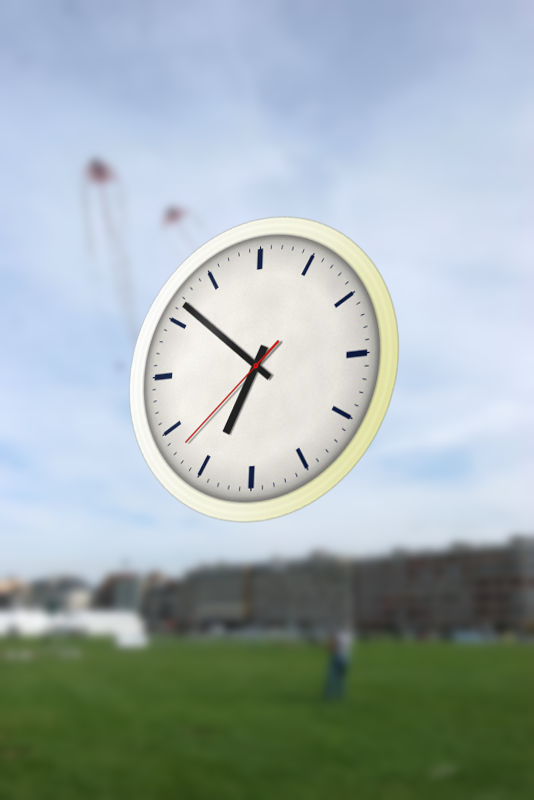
6:51:38
